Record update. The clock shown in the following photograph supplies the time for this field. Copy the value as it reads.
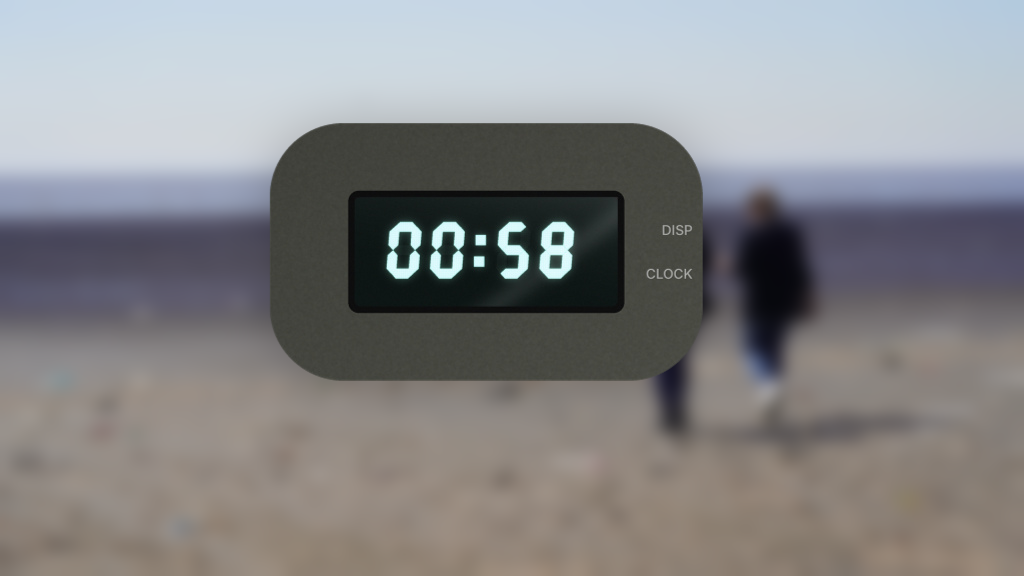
0:58
